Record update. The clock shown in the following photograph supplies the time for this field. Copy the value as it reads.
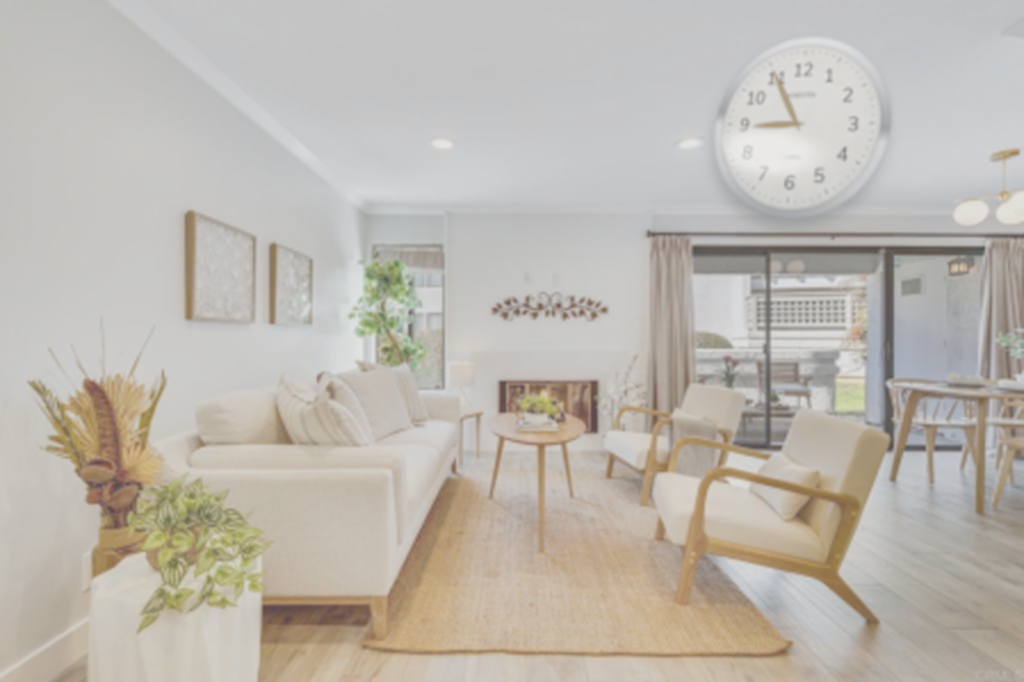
8:55
